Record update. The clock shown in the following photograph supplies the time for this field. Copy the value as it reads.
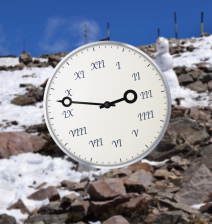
2:48
